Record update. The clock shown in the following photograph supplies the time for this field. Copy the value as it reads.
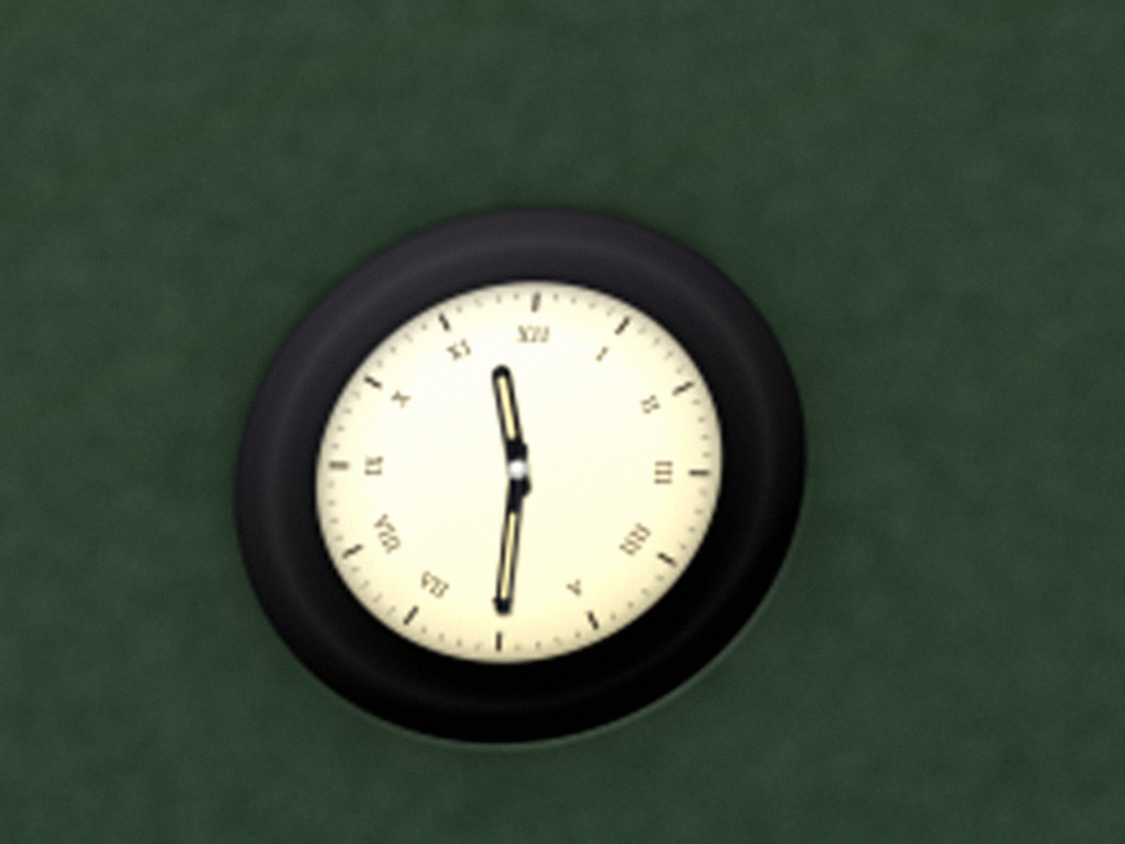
11:30
